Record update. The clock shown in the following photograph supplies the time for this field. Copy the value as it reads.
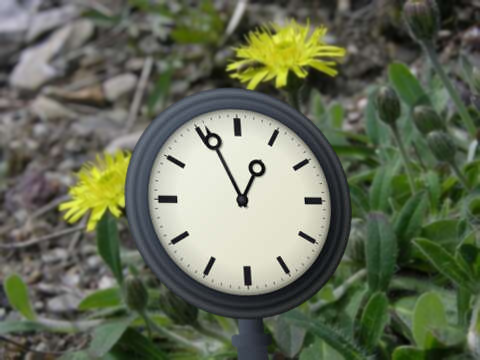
12:56
